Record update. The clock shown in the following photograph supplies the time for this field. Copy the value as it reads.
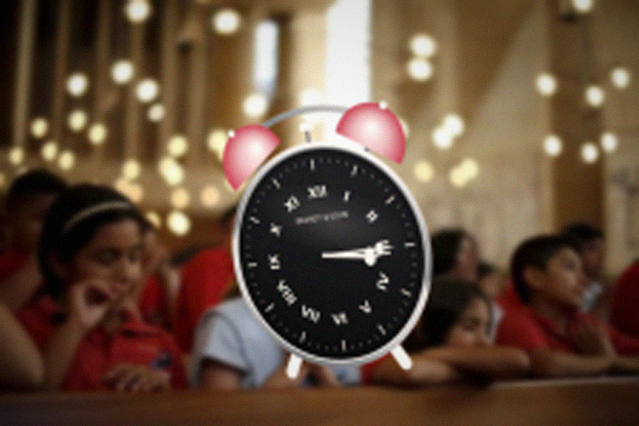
3:15
